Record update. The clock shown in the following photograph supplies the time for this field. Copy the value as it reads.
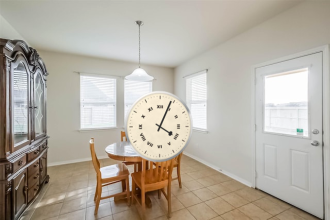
4:04
